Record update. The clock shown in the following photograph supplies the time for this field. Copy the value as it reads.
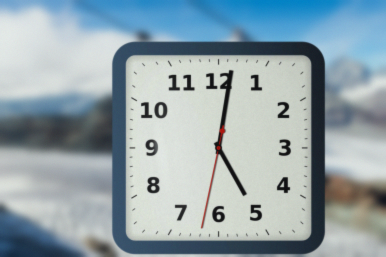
5:01:32
